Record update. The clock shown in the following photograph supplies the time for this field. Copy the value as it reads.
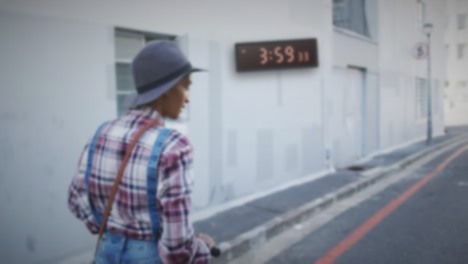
3:59
